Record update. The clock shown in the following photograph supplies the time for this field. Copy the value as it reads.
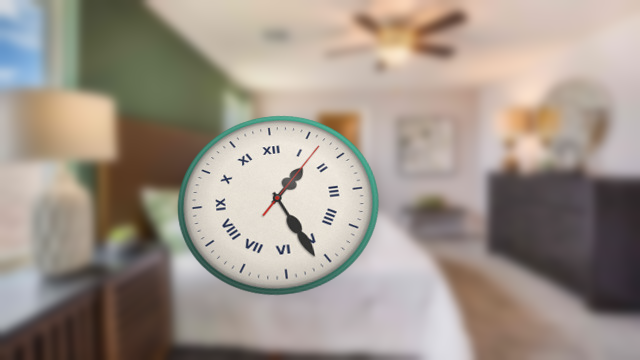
1:26:07
